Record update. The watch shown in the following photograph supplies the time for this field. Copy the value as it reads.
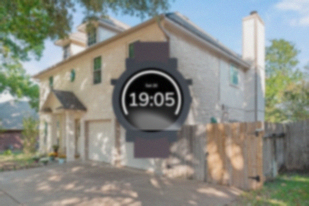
19:05
